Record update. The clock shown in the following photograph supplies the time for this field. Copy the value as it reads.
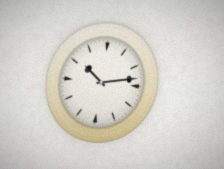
10:13
